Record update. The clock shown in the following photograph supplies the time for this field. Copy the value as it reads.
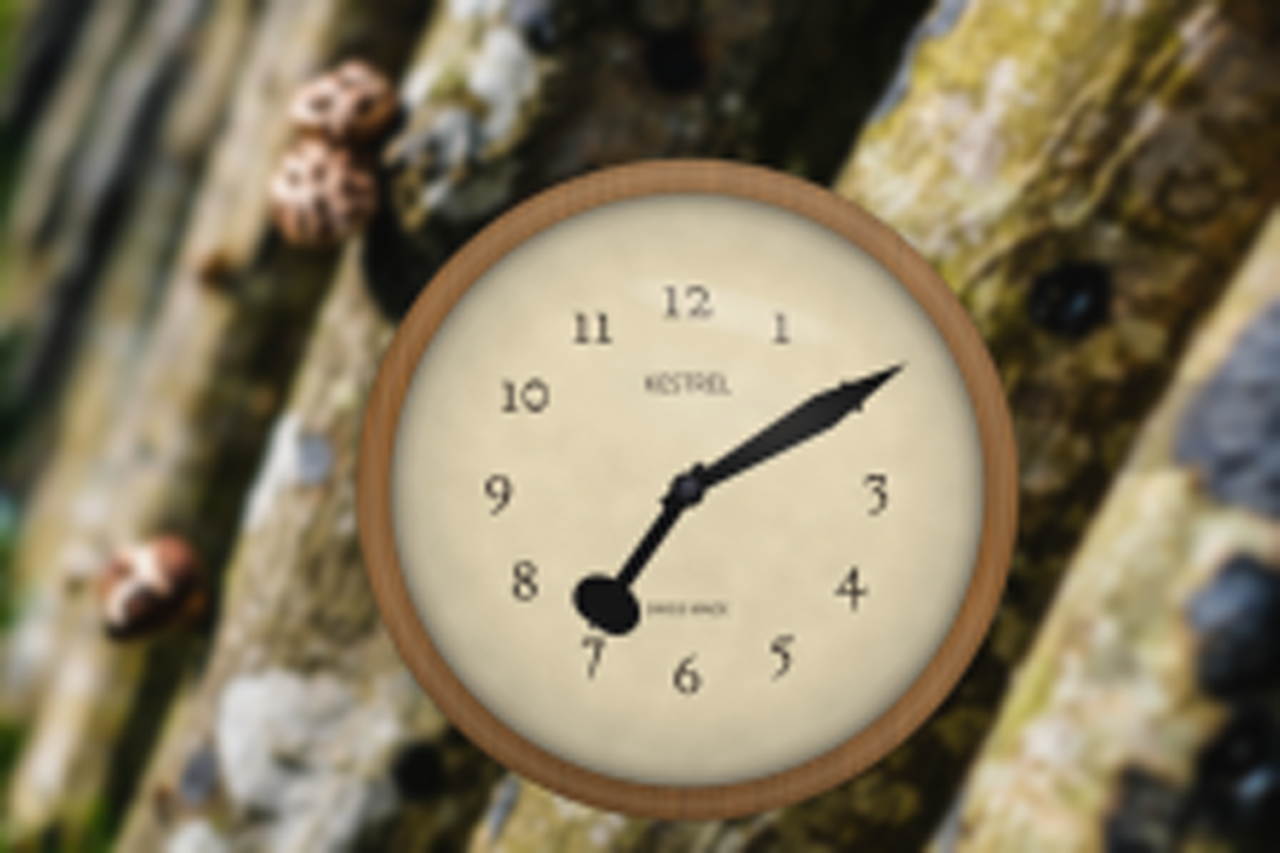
7:10
